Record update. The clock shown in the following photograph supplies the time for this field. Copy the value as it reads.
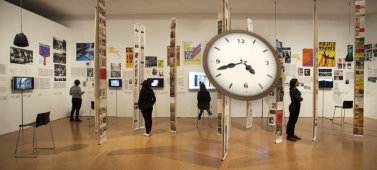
4:42
